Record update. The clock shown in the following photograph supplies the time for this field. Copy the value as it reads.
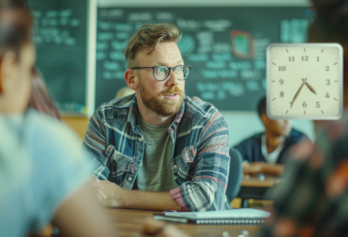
4:35
